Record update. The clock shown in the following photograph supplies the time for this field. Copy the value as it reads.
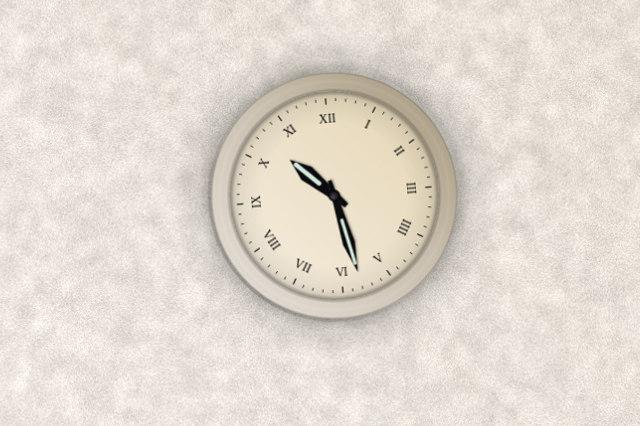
10:28
